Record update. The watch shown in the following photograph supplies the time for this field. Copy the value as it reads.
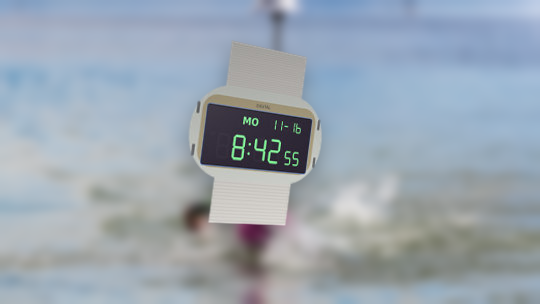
8:42:55
